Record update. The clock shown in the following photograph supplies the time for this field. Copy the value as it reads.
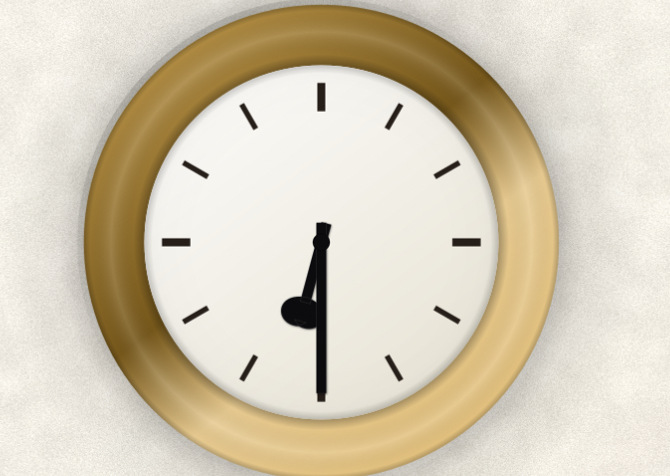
6:30
